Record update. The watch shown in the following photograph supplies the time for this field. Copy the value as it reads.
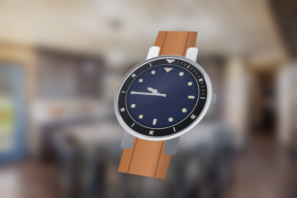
9:45
